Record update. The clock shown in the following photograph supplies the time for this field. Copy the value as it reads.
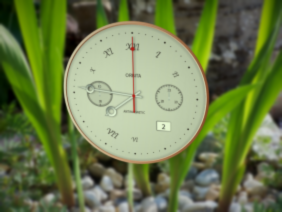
7:46
